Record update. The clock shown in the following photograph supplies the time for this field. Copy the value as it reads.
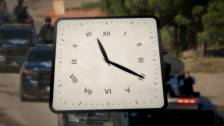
11:20
